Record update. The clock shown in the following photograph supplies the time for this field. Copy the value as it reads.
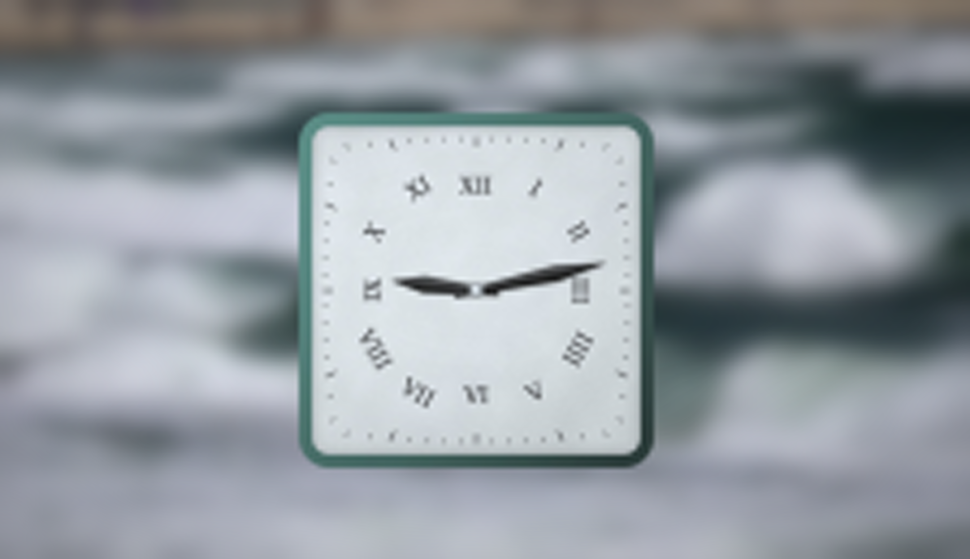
9:13
